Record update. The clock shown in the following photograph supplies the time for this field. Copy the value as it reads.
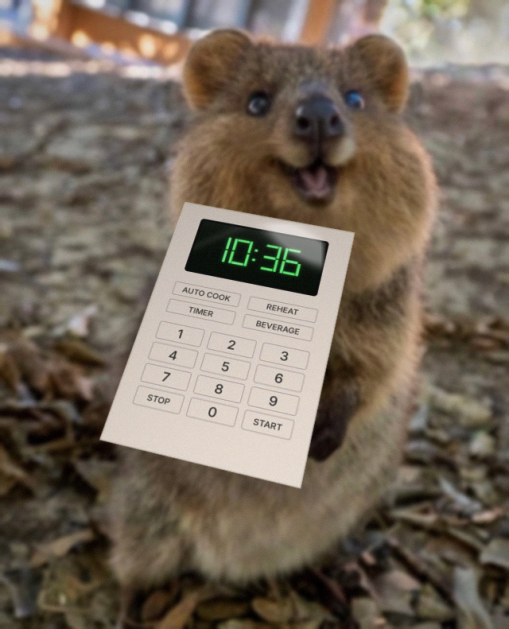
10:36
